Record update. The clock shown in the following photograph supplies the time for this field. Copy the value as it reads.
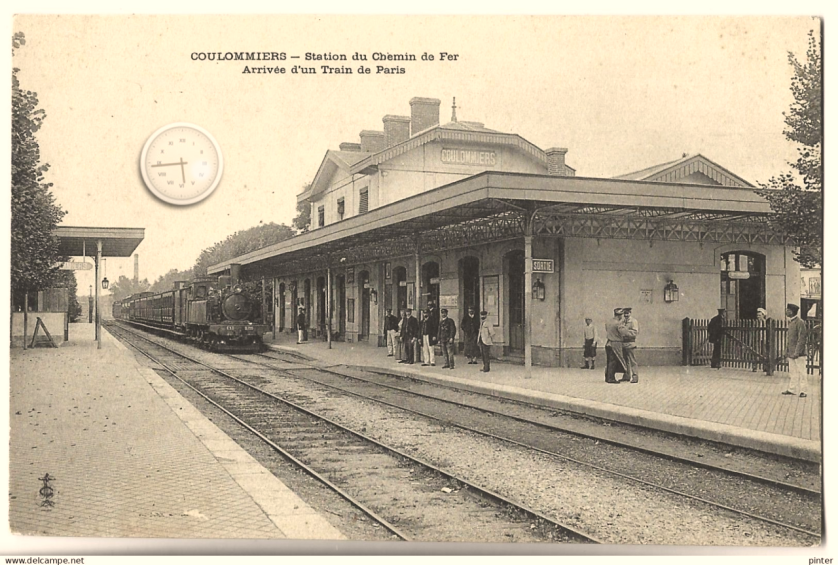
5:44
